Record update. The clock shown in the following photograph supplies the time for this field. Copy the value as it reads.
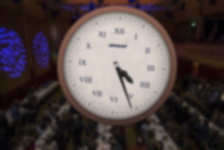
4:26
